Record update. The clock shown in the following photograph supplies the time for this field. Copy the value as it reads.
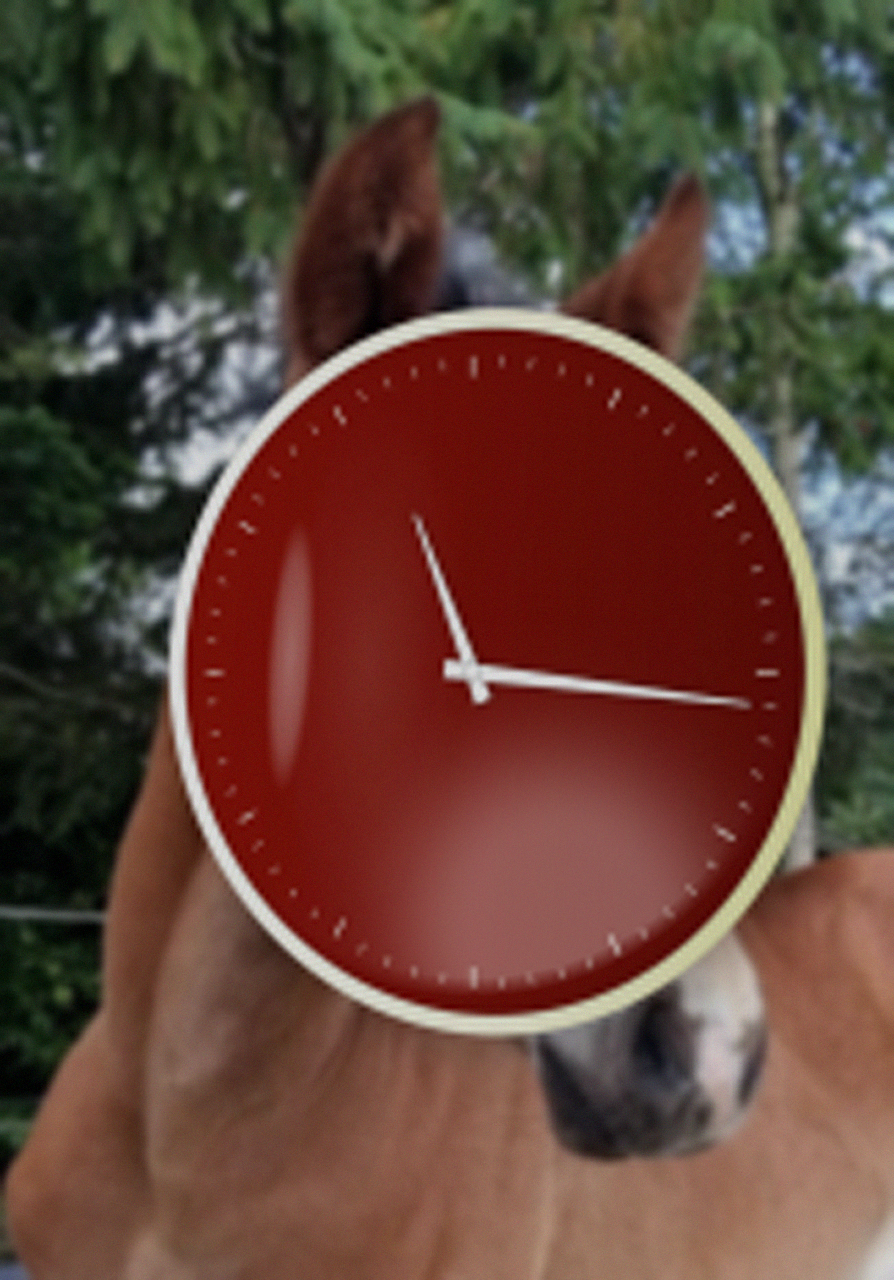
11:16
